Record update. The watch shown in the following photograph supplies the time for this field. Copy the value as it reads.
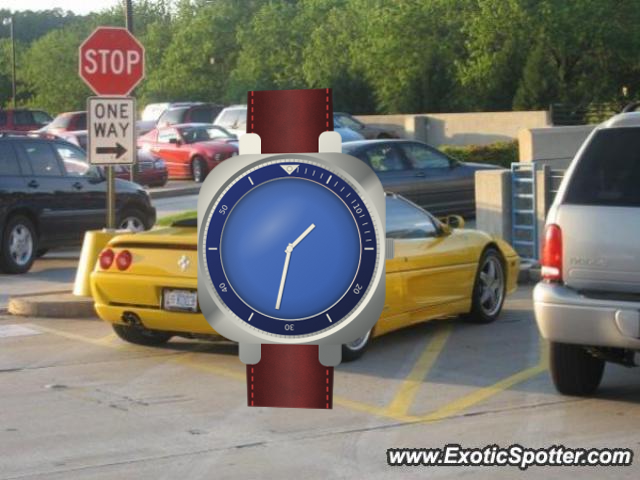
1:32
